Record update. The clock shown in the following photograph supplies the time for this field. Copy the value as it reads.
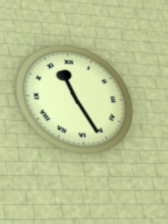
11:26
